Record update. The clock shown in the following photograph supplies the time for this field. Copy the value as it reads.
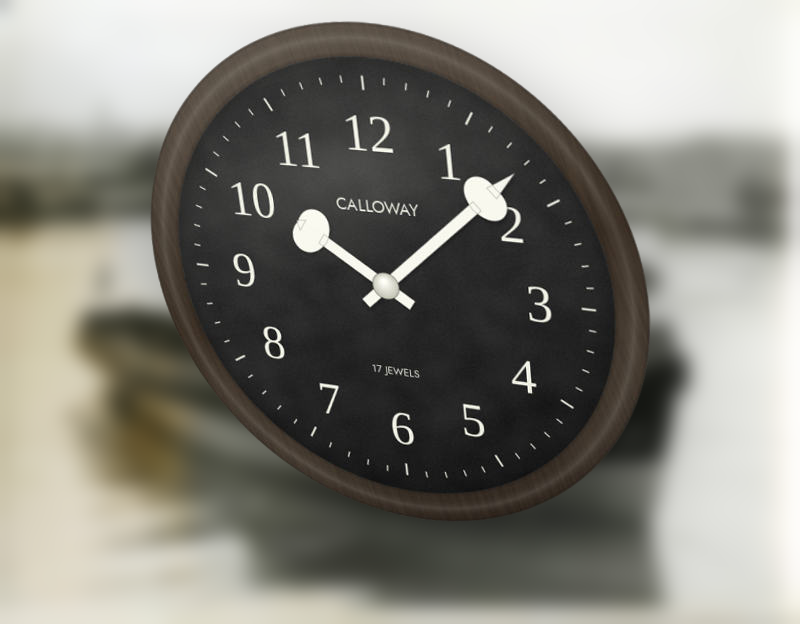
10:08
